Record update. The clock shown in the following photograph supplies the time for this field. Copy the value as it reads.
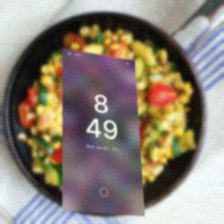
8:49
